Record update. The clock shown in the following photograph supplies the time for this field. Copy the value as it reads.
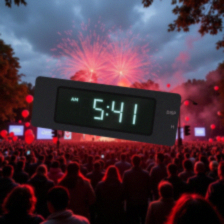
5:41
